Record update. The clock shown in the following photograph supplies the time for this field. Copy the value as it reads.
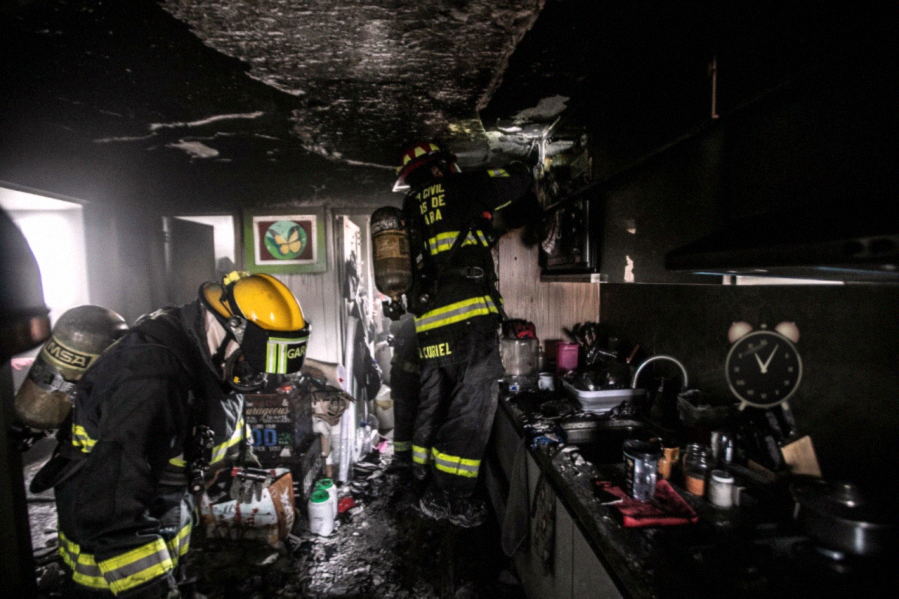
11:05
